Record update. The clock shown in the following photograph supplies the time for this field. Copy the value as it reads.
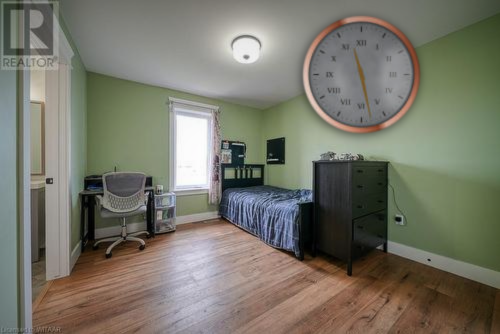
11:28
